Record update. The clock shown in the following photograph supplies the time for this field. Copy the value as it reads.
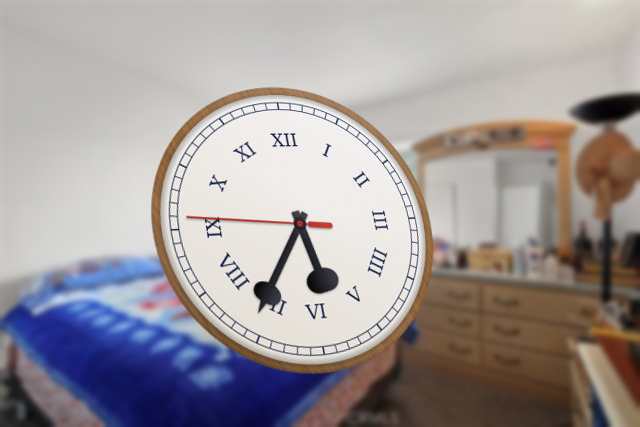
5:35:46
